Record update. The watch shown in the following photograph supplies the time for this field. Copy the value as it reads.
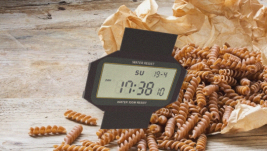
17:38:10
